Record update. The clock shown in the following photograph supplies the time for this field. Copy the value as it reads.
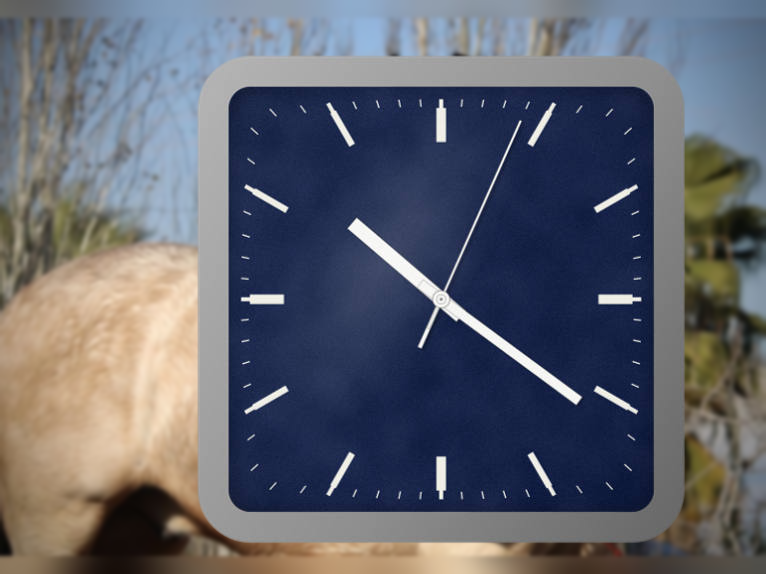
10:21:04
